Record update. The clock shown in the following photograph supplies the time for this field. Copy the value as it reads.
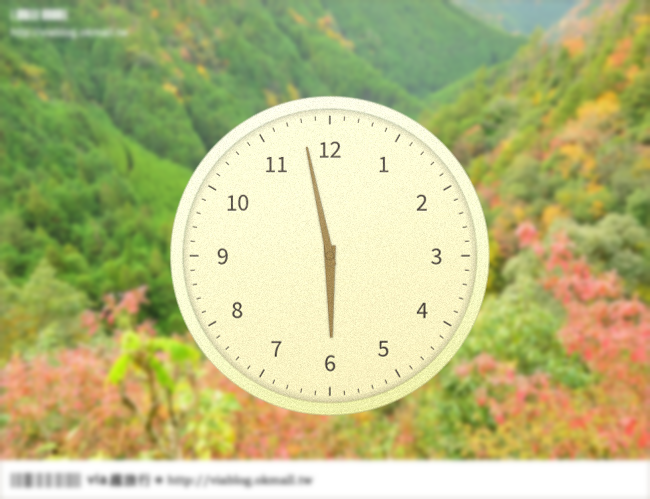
5:58
